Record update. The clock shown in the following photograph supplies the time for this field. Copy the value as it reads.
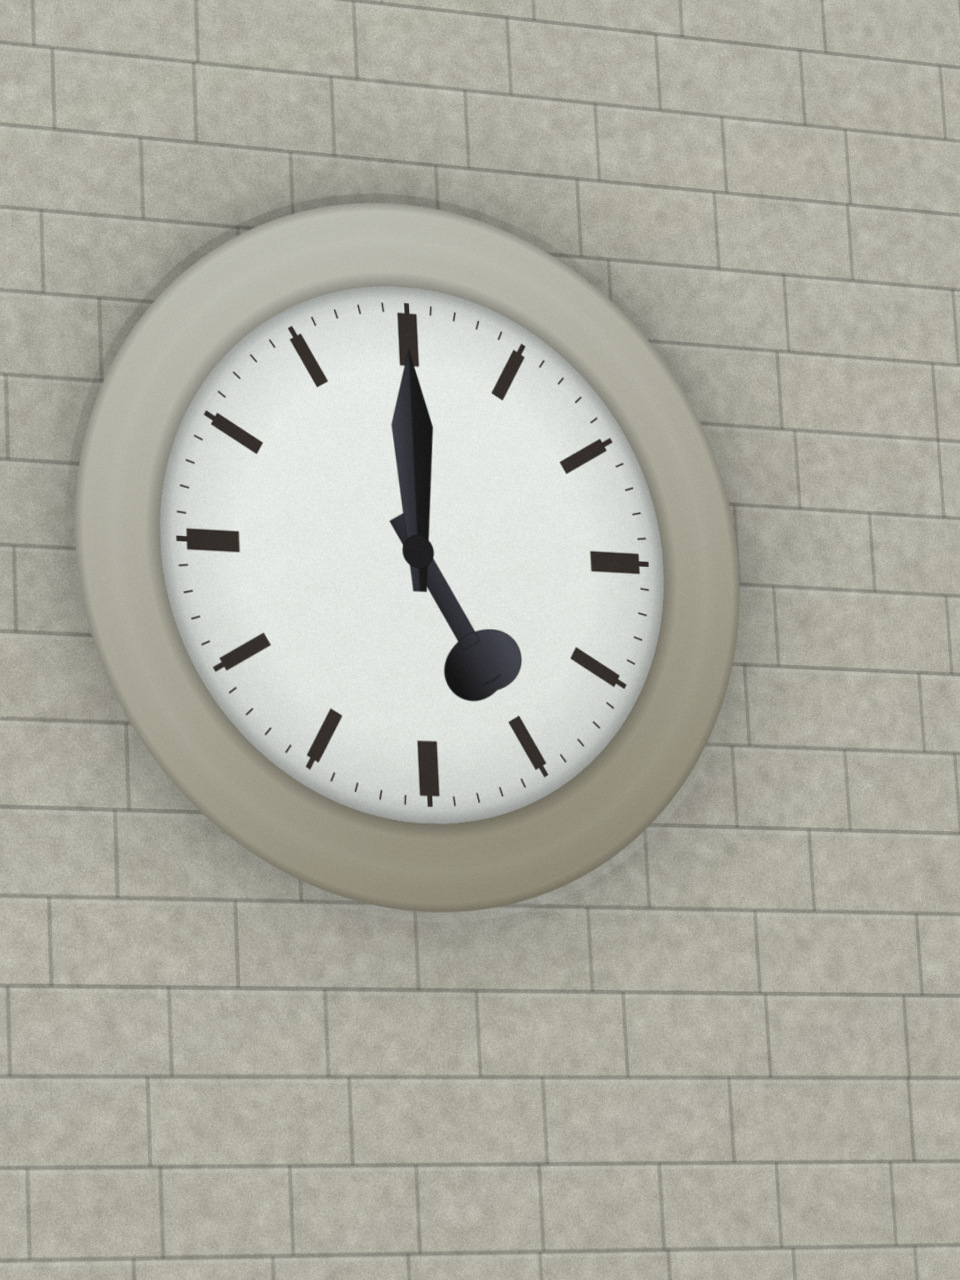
5:00
